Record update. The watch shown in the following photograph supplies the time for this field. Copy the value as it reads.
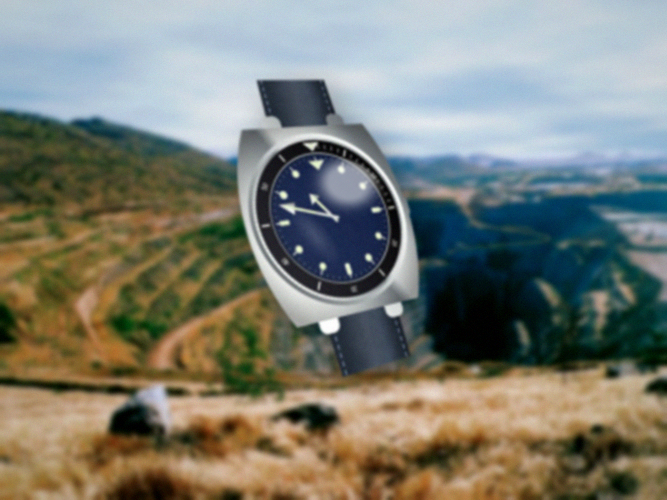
10:48
